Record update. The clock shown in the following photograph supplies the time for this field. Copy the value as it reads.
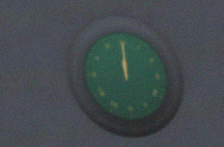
12:00
